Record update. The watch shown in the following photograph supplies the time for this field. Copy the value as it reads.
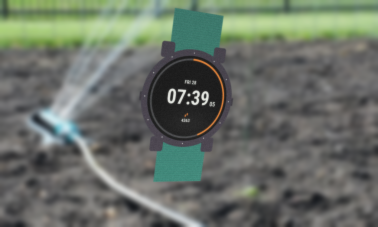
7:39
